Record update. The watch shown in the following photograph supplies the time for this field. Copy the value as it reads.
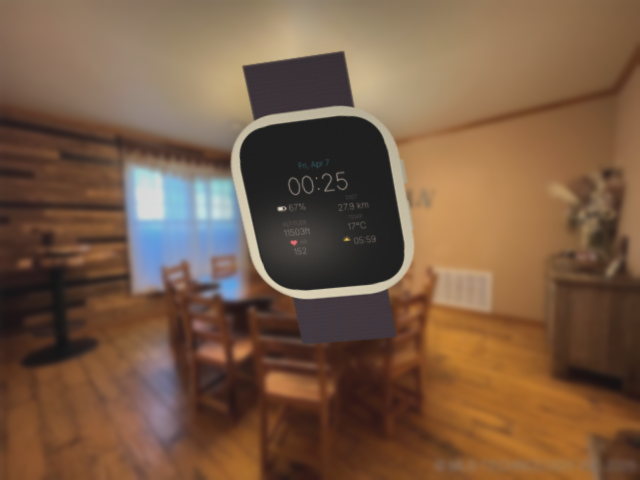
0:25
